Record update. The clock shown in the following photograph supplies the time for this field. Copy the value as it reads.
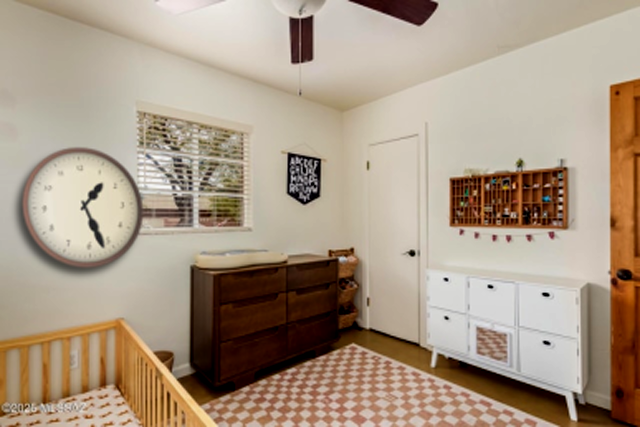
1:27
